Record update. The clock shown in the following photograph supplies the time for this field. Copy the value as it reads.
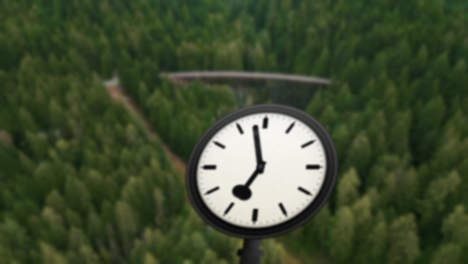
6:58
